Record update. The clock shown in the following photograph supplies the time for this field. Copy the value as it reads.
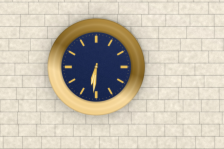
6:31
